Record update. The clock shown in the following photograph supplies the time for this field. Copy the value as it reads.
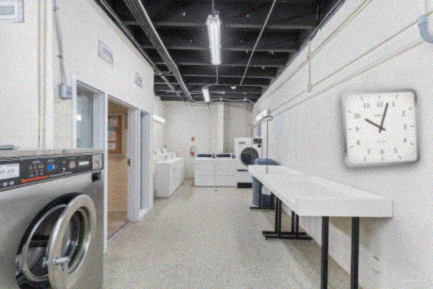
10:03
